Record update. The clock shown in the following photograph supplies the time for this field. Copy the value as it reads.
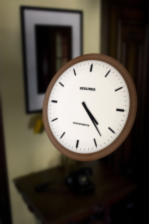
4:23
